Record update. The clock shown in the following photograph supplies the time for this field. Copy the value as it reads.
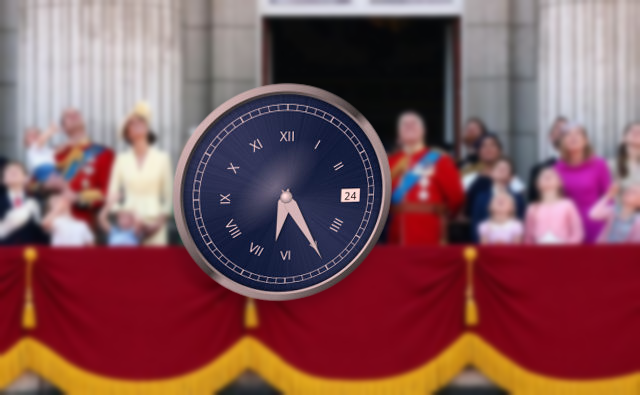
6:25
